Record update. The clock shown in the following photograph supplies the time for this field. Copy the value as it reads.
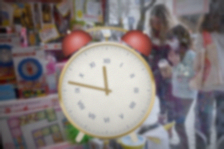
11:47
